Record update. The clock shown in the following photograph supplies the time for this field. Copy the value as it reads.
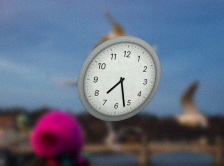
7:27
